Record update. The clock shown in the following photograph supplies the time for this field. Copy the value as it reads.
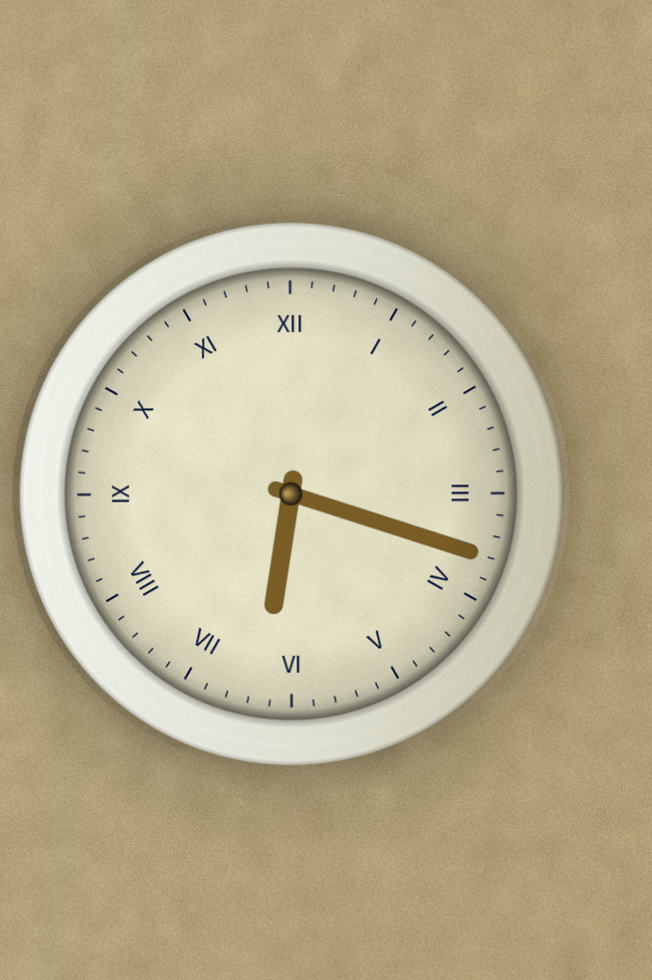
6:18
